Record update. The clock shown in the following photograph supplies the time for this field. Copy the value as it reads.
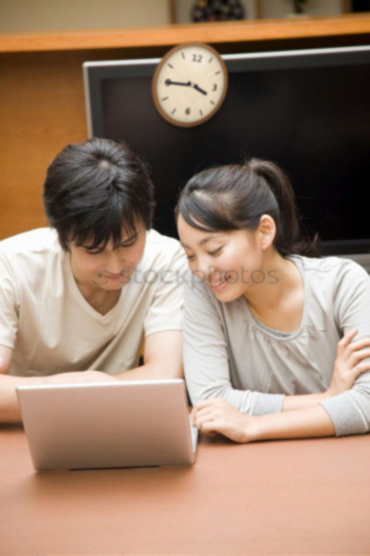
3:45
